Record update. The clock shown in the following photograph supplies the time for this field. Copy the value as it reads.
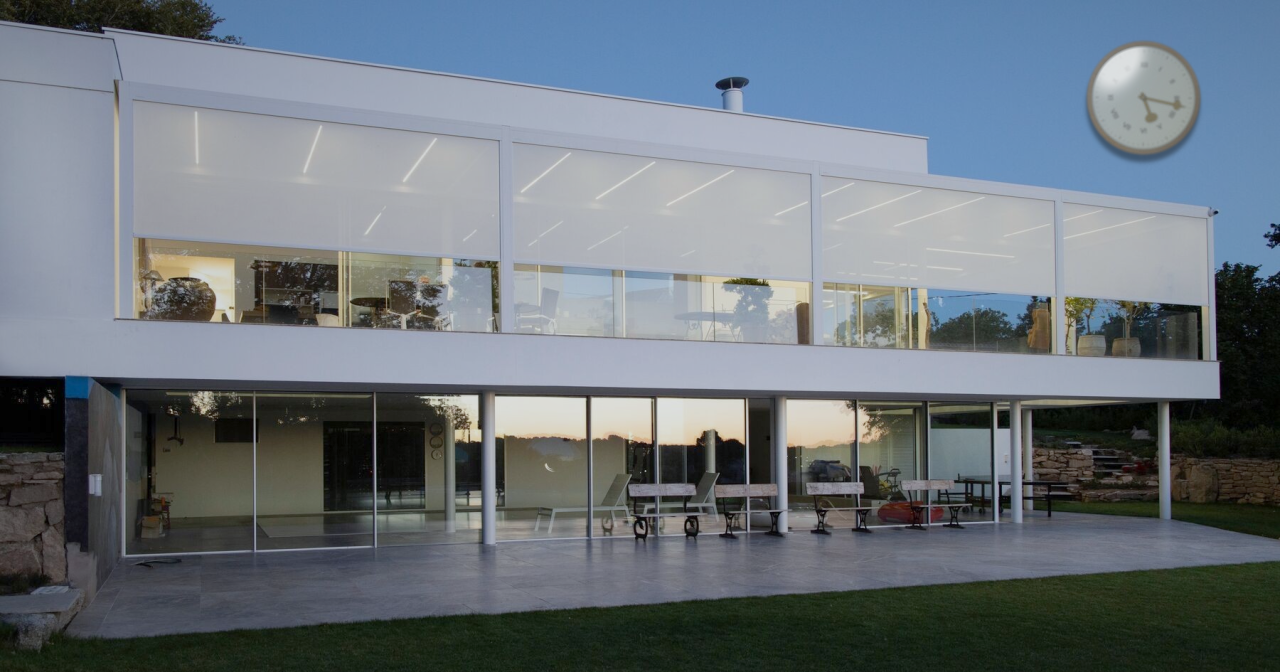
5:17
